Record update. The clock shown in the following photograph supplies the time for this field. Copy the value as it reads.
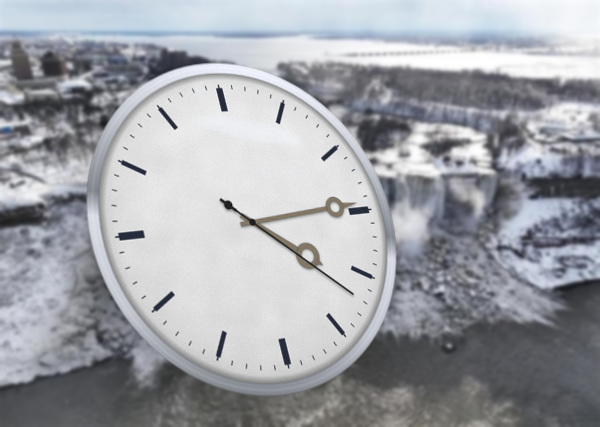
4:14:22
